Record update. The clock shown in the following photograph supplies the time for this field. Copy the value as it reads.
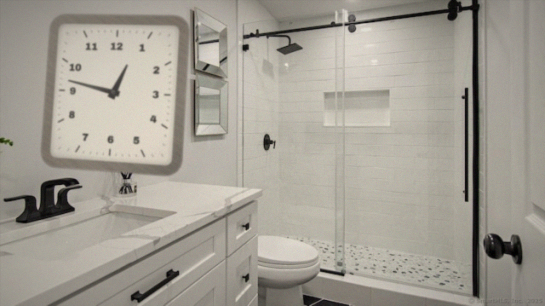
12:47
